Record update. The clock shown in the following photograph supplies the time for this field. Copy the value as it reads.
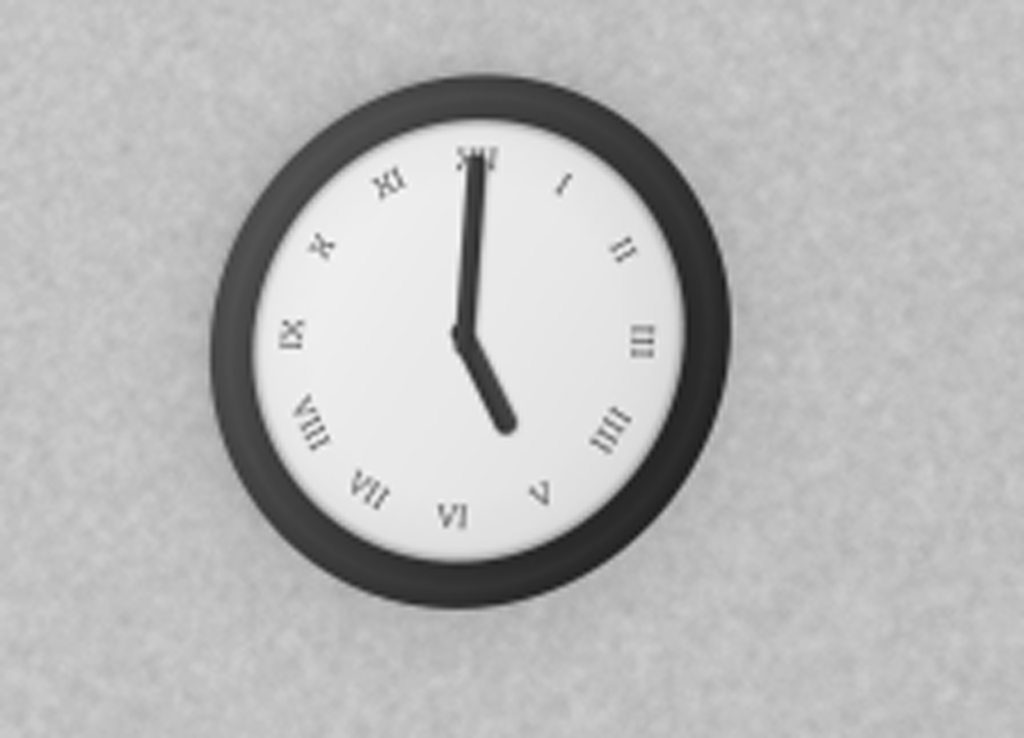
5:00
